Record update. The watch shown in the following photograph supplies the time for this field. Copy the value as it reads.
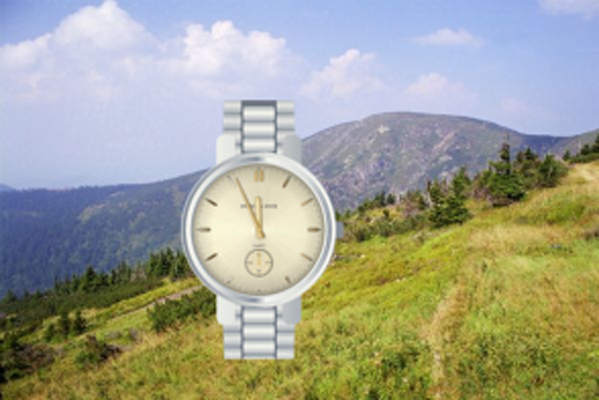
11:56
